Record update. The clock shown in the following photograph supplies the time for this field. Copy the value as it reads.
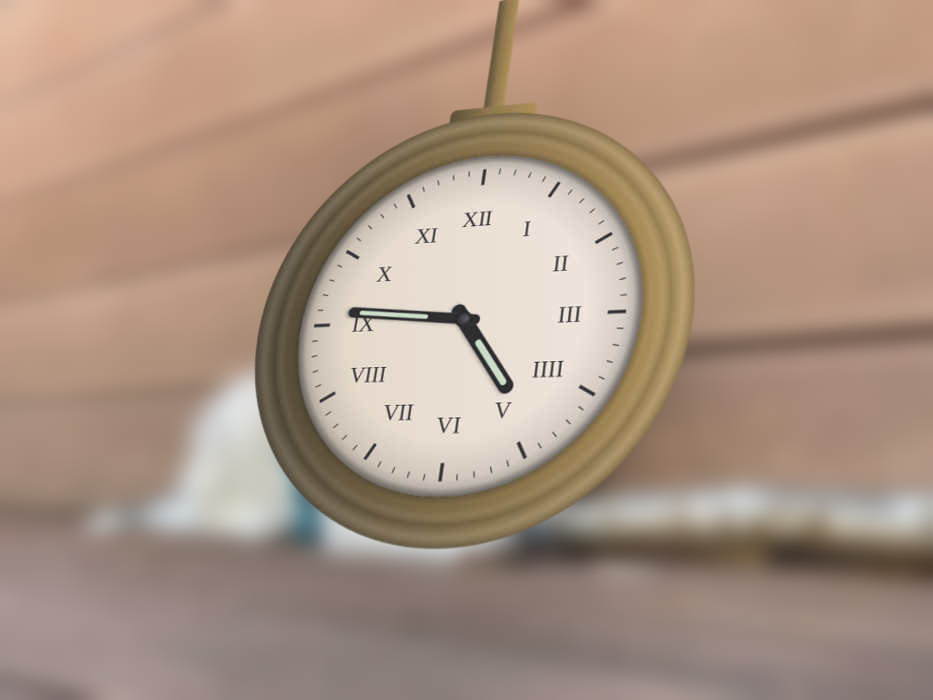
4:46
